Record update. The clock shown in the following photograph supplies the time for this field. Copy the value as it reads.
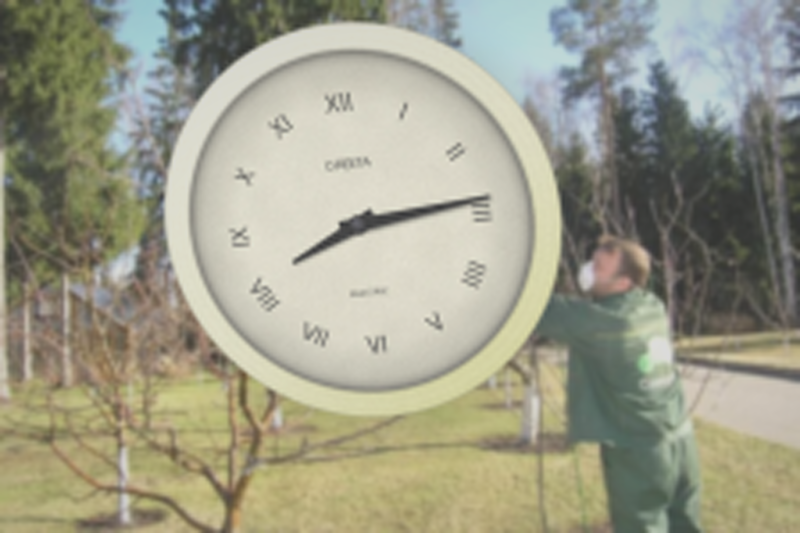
8:14
